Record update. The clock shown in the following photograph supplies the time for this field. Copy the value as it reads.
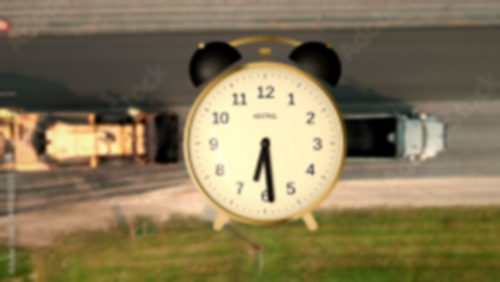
6:29
